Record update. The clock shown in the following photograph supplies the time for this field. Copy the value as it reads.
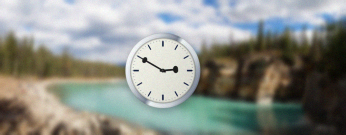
2:50
